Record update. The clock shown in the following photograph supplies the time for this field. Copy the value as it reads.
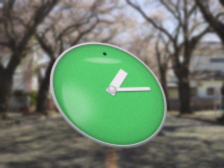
1:14
